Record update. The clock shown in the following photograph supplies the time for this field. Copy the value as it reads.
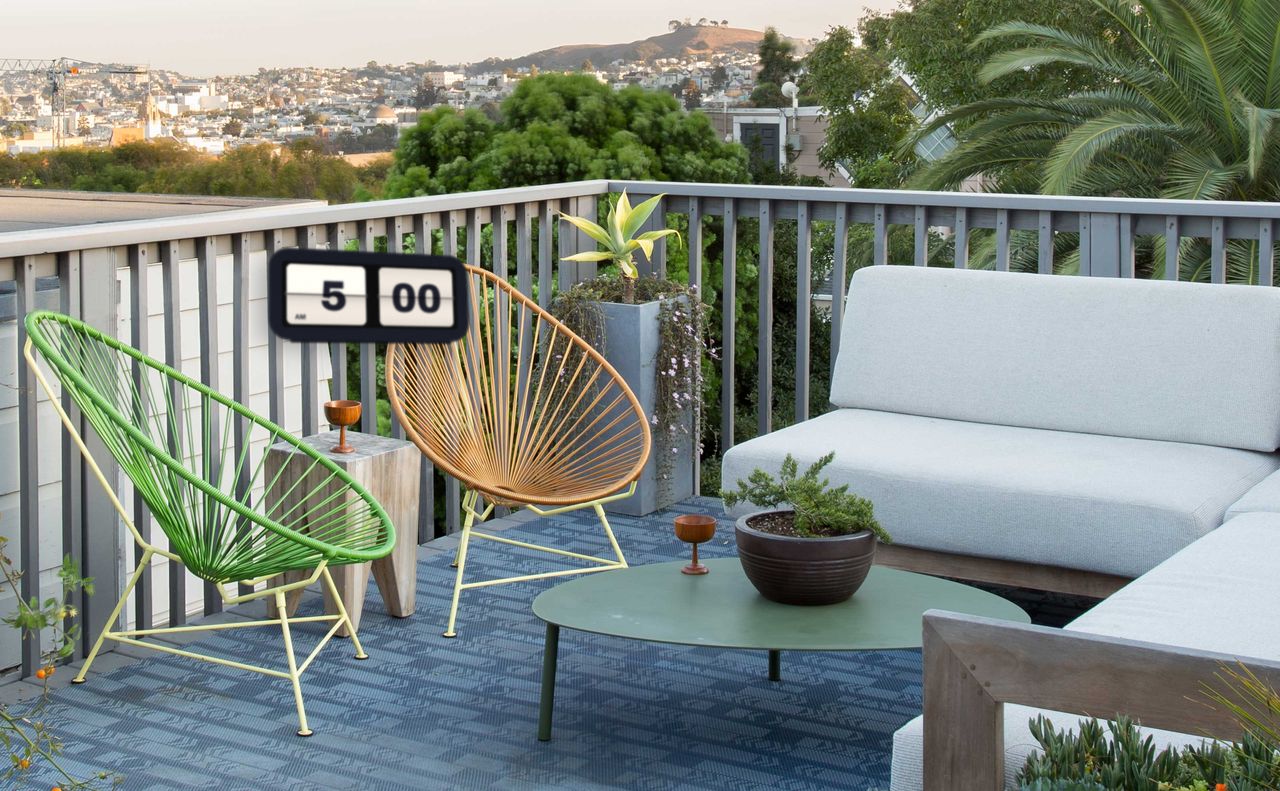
5:00
